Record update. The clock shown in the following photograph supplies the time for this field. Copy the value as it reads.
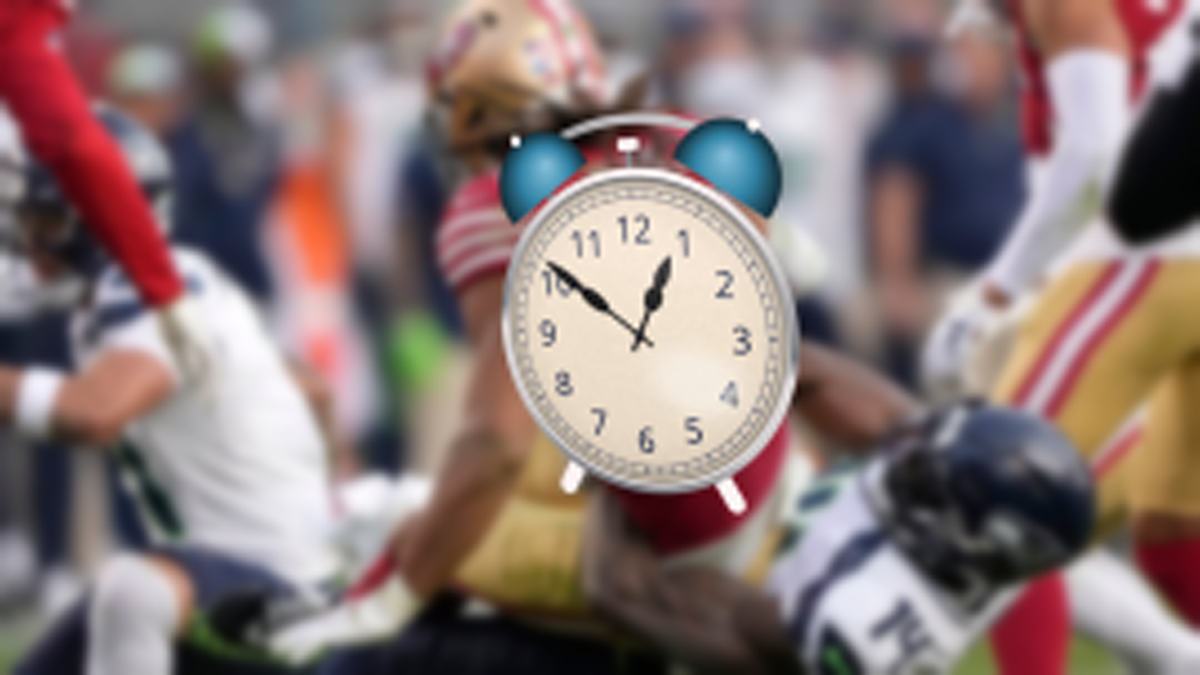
12:51
